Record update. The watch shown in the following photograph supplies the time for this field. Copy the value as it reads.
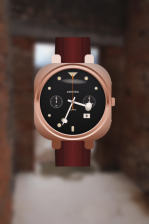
3:34
